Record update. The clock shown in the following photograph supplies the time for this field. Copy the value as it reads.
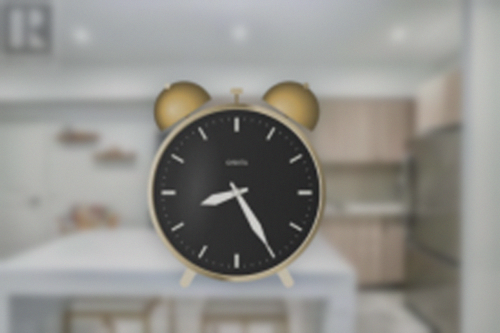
8:25
